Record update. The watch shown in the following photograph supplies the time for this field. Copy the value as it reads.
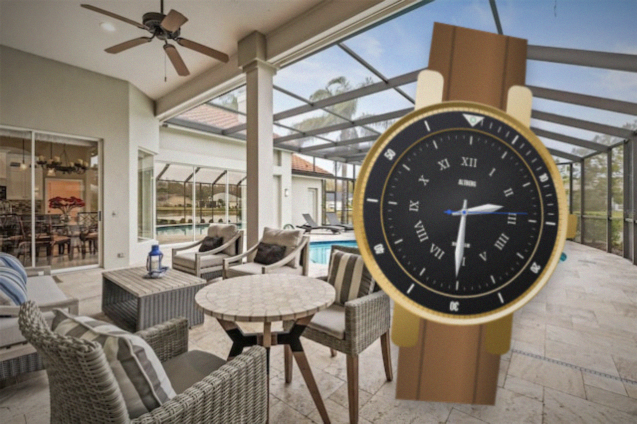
2:30:14
